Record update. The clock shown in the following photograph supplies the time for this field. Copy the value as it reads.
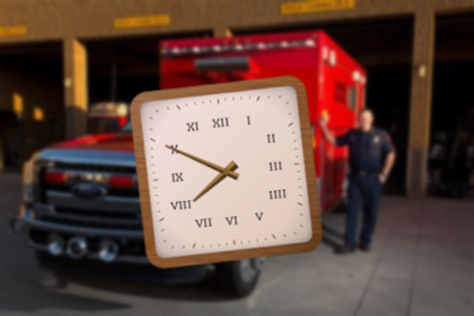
7:50
